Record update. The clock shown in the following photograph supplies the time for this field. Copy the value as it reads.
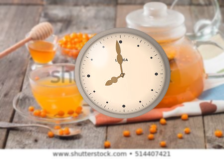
7:59
